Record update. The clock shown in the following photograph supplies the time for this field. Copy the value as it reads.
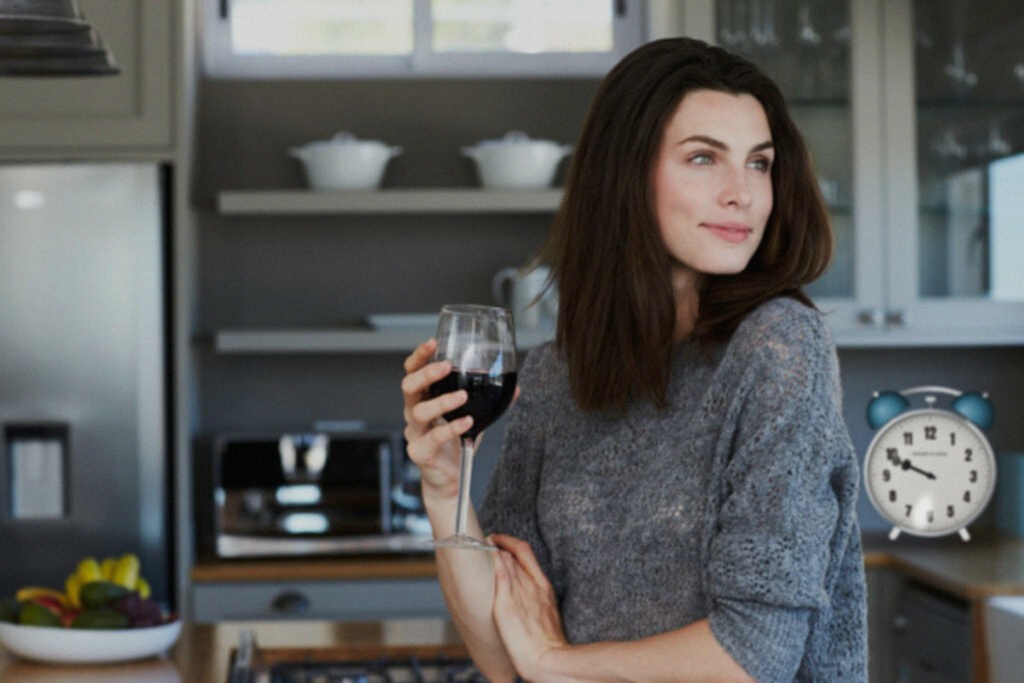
9:49
